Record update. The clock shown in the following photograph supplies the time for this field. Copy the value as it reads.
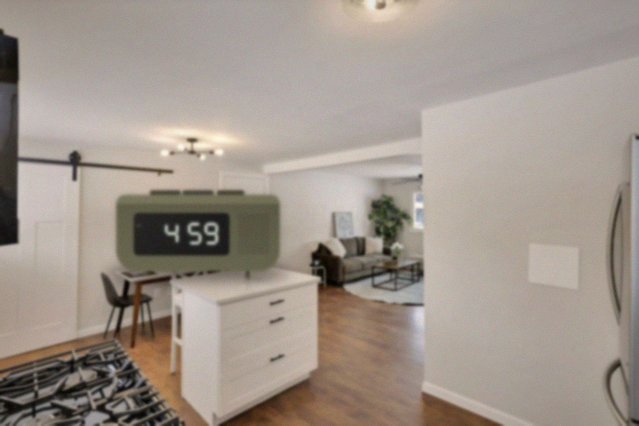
4:59
